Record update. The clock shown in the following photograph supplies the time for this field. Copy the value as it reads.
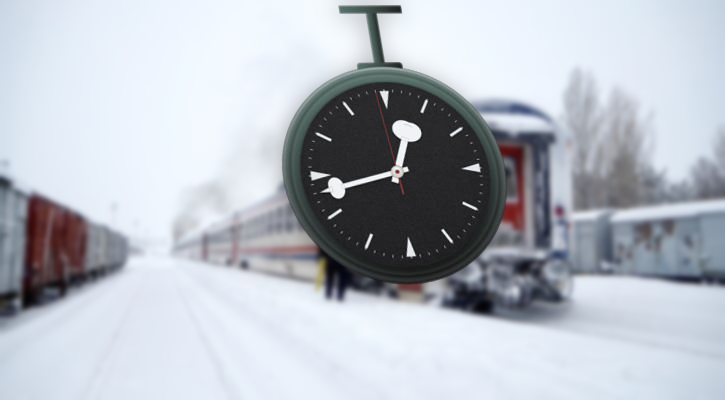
12:42:59
